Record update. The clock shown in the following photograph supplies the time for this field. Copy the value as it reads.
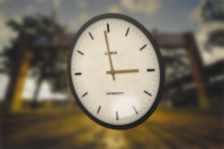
2:59
